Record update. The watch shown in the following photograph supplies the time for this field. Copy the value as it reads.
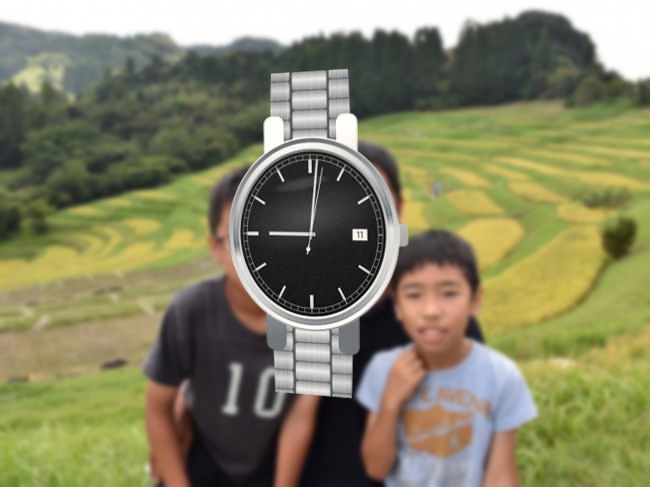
9:01:02
